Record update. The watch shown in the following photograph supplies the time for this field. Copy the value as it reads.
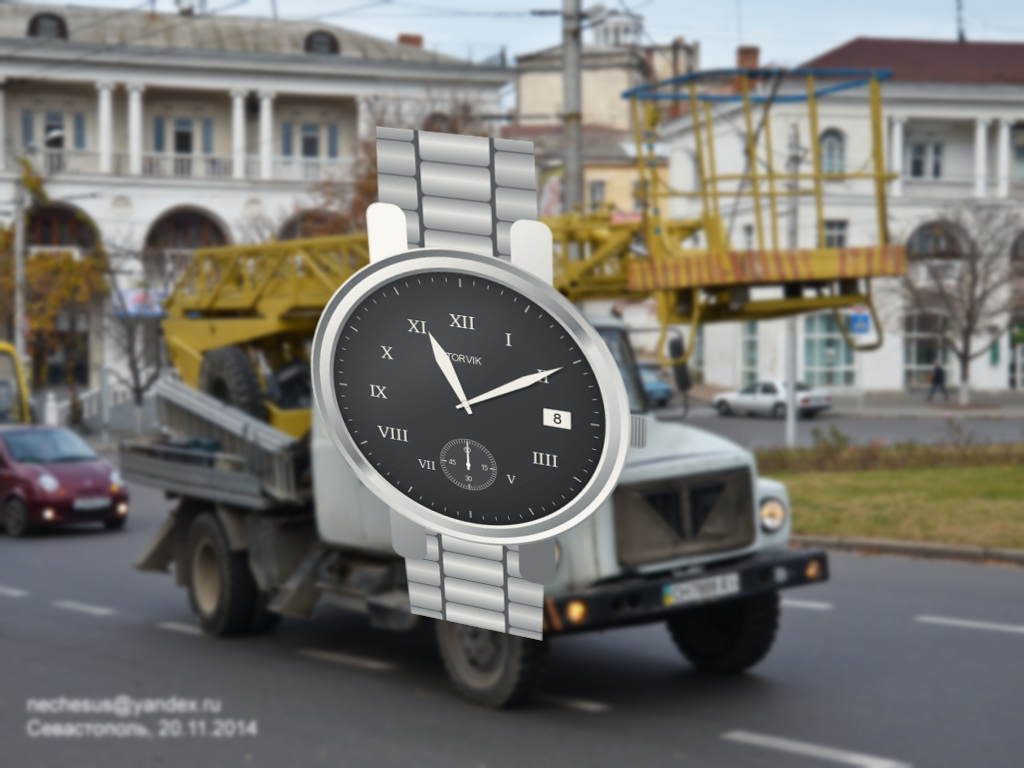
11:10
